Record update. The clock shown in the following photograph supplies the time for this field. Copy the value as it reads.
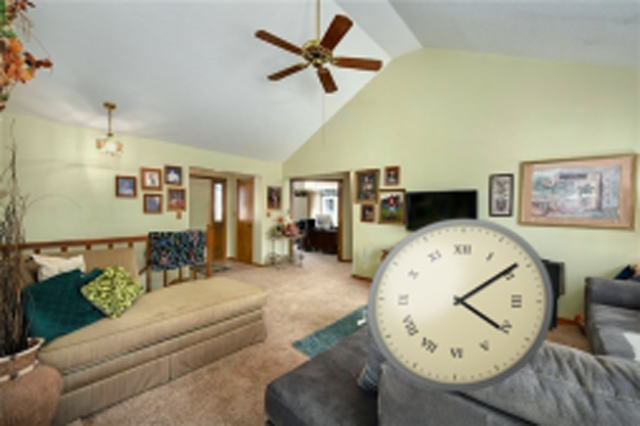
4:09
